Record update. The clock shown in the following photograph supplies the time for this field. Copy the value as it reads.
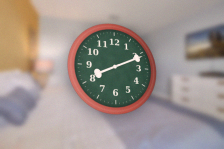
8:11
